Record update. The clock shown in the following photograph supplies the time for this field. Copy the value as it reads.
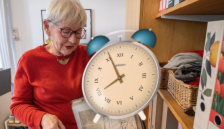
7:56
